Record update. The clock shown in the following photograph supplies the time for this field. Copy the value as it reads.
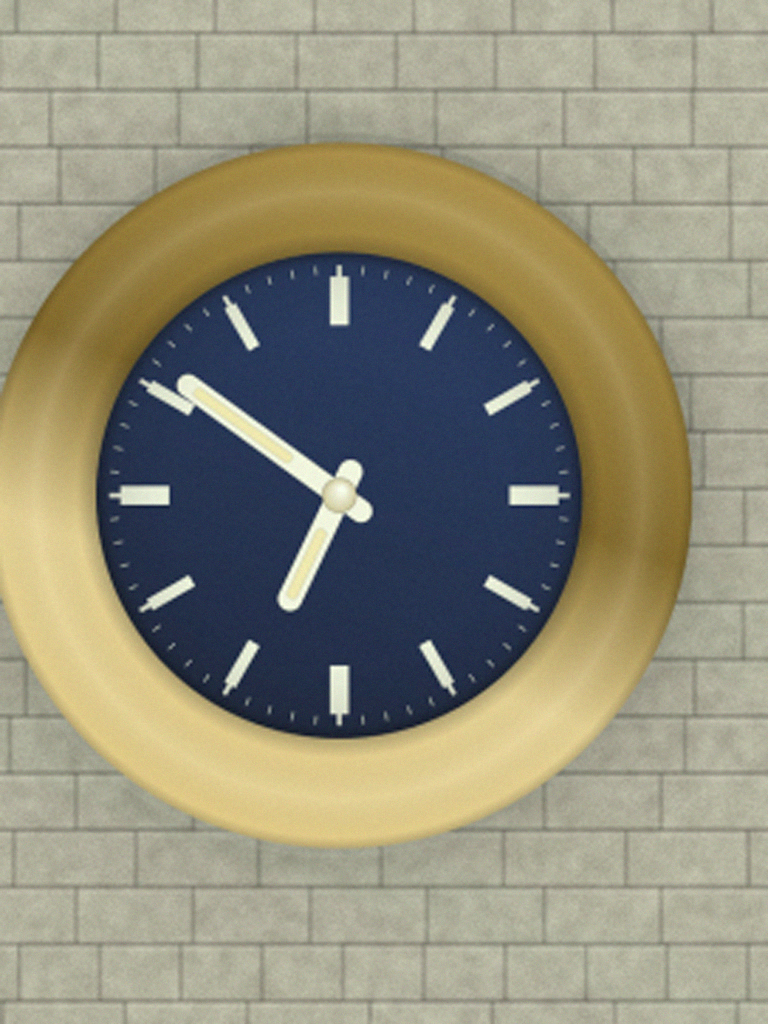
6:51
